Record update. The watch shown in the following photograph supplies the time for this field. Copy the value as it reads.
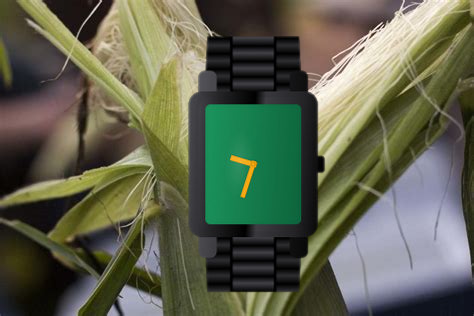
9:33
